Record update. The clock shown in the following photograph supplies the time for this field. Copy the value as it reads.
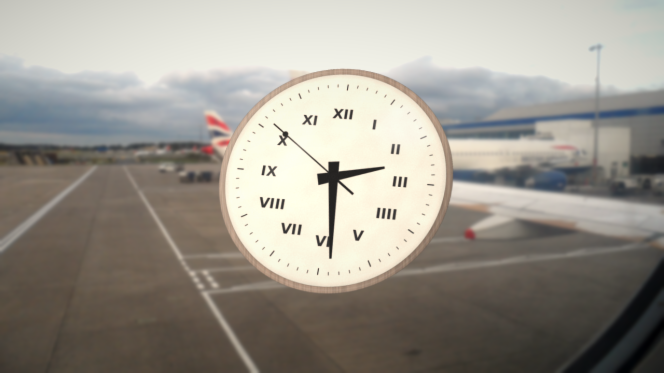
2:28:51
